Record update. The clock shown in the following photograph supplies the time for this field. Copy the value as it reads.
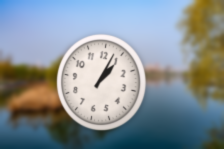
1:03
